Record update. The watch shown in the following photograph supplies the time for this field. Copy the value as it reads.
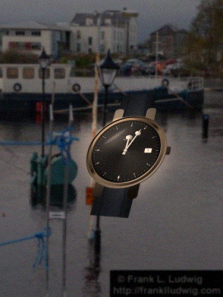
12:04
